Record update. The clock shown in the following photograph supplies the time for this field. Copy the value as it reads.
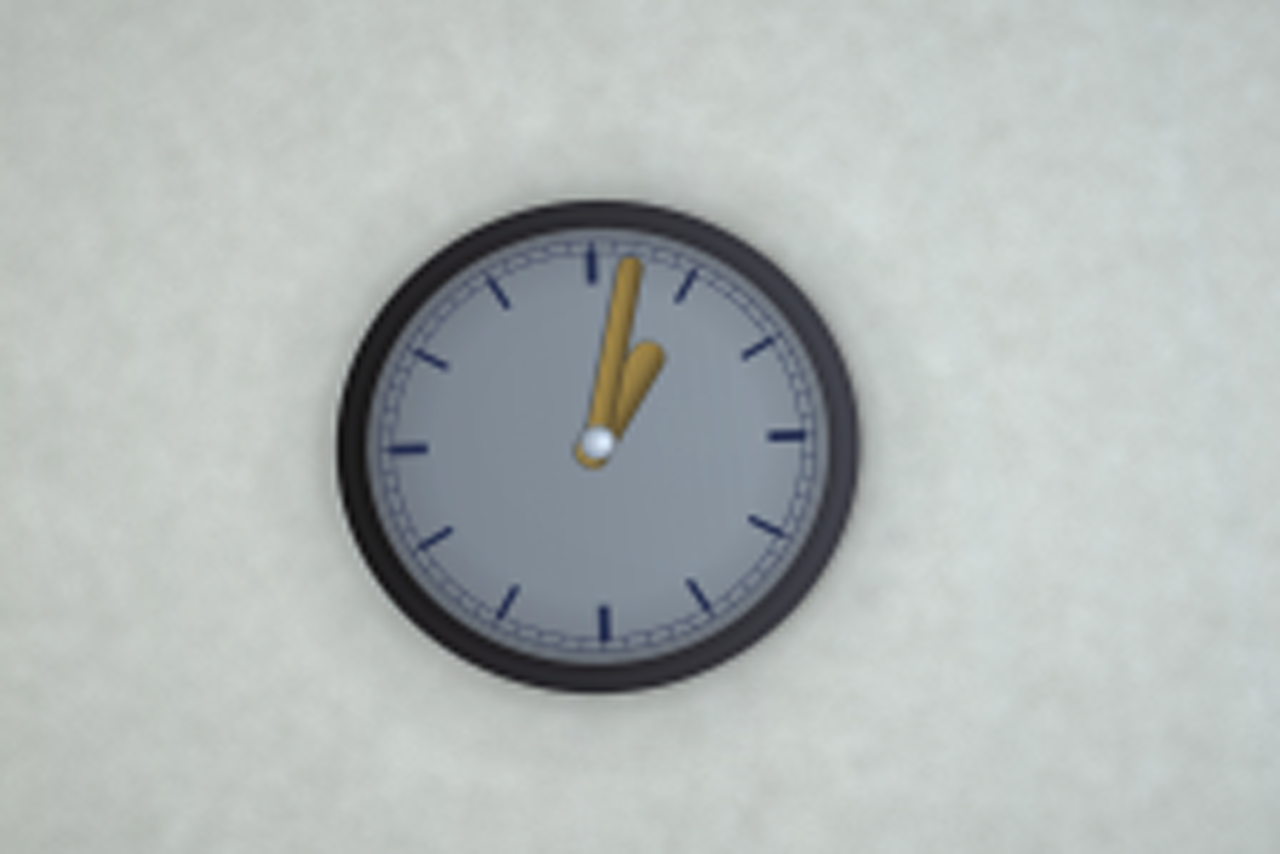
1:02
